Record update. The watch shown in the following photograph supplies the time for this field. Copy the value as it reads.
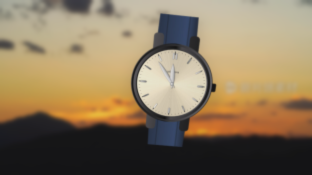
11:54
